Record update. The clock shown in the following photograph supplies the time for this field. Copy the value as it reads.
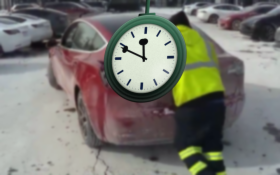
11:49
